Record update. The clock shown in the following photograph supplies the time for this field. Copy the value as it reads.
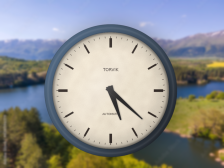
5:22
